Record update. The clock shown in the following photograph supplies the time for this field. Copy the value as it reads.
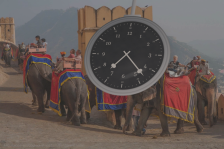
7:23
